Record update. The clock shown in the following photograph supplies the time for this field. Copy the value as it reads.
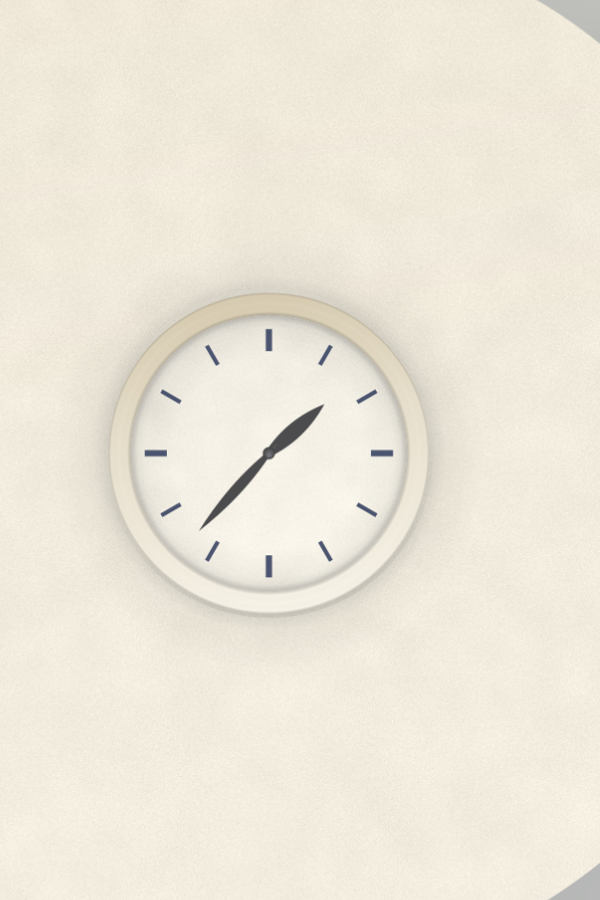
1:37
